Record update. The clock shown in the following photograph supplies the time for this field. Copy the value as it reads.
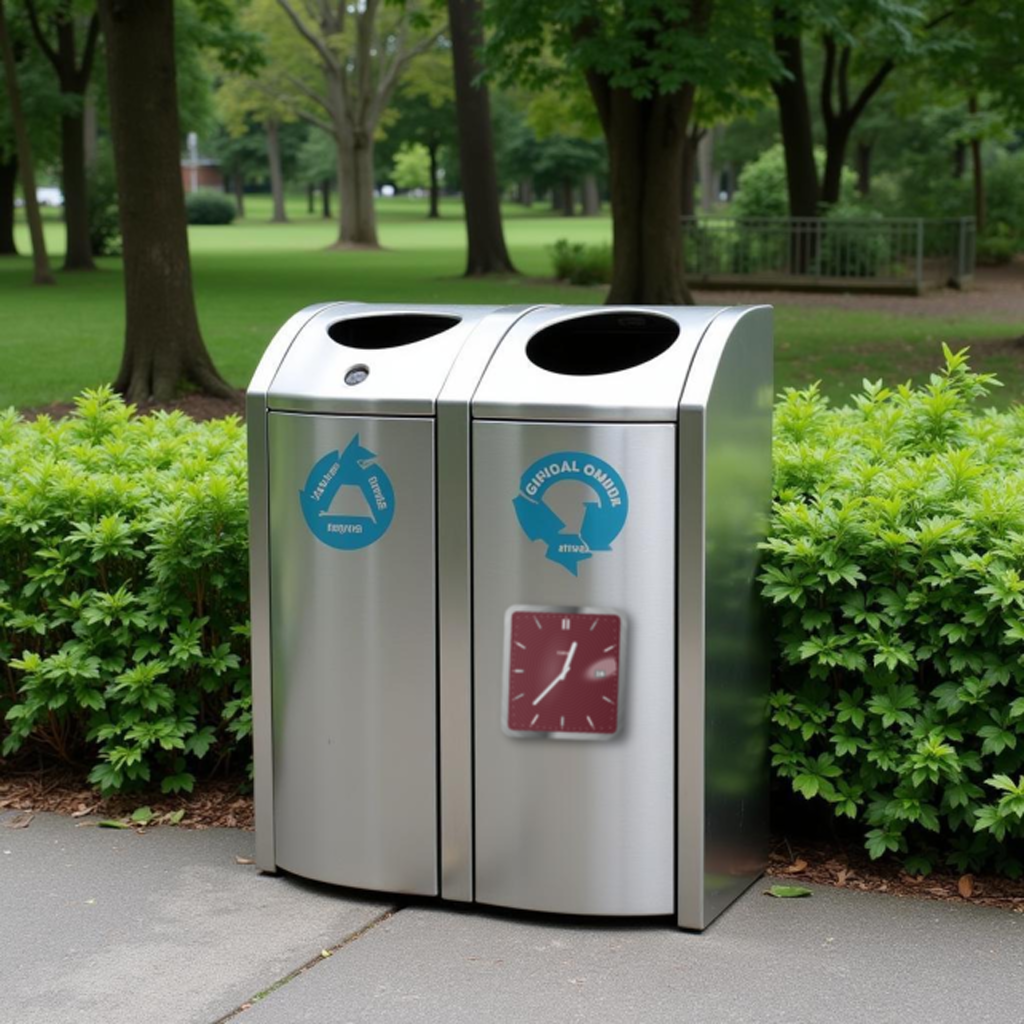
12:37
